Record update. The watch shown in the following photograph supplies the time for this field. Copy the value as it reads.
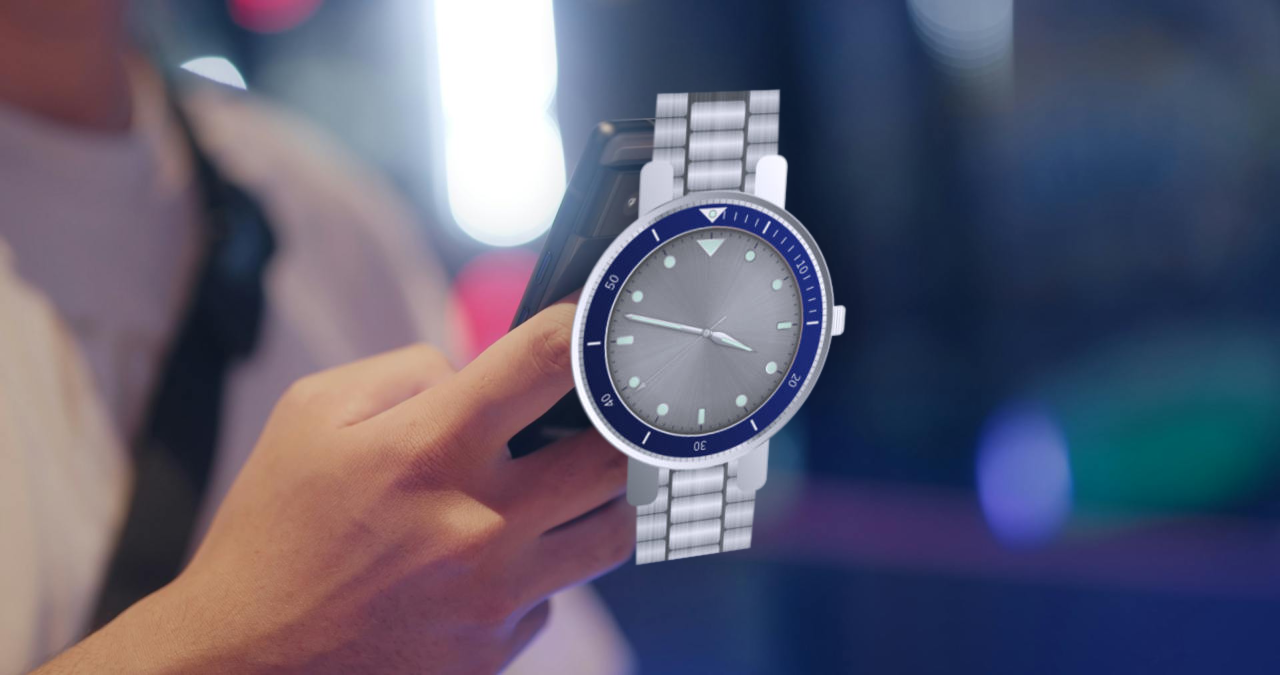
3:47:39
